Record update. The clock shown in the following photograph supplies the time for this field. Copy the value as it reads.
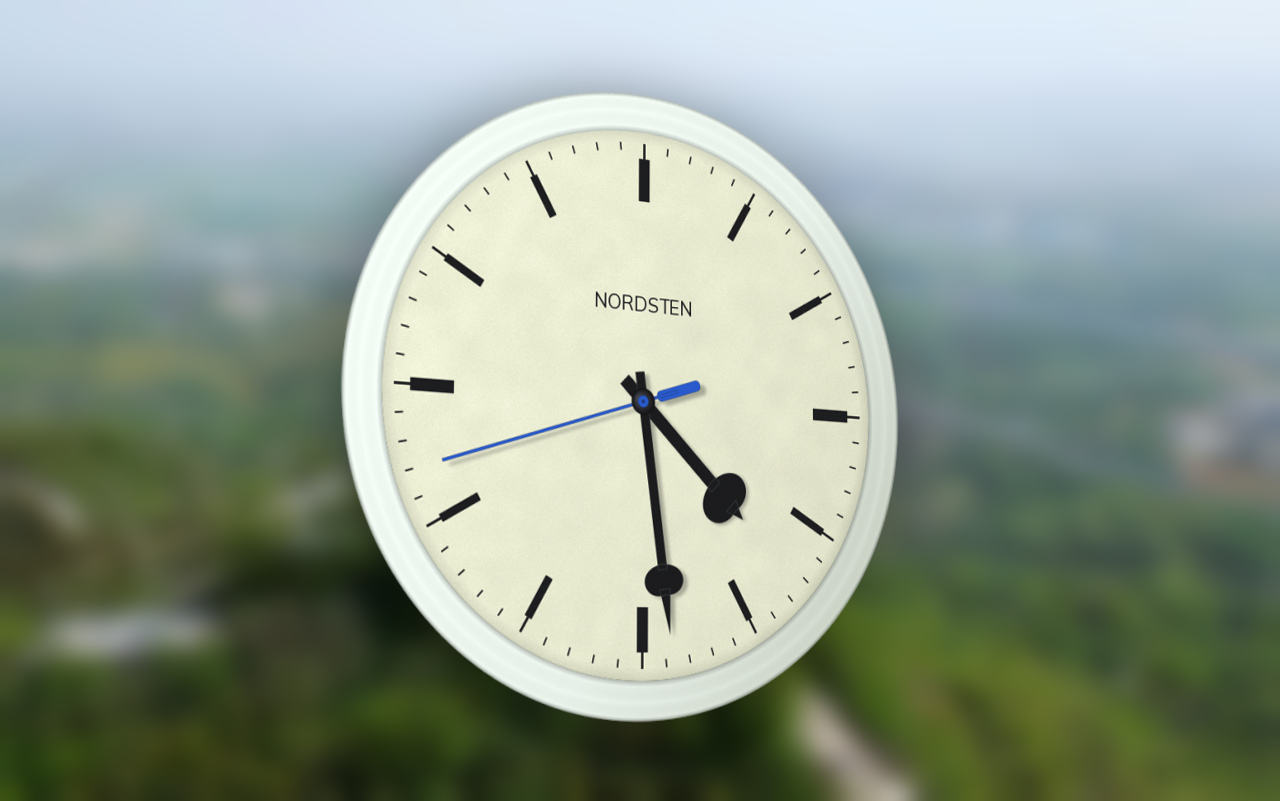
4:28:42
